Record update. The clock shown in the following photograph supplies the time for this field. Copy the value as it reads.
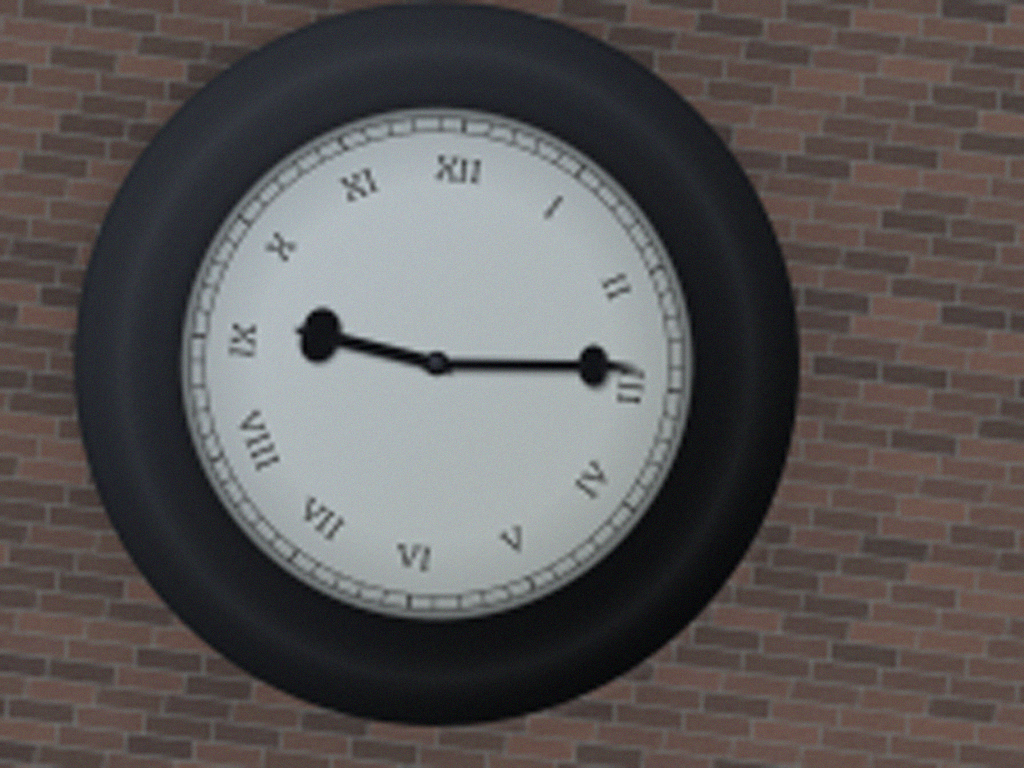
9:14
